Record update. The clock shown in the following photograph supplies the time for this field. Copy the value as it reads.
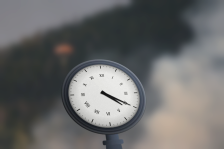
4:20
